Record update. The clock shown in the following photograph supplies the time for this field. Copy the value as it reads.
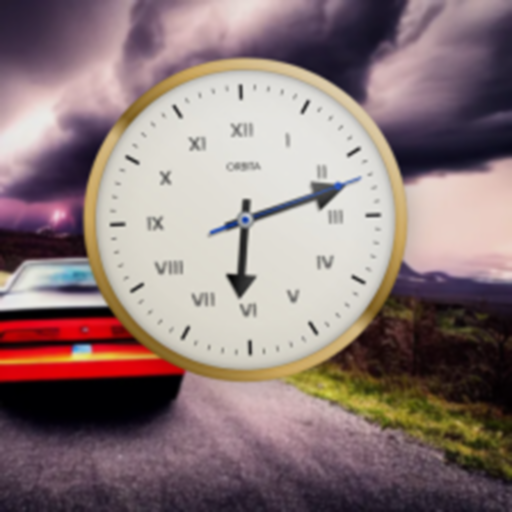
6:12:12
